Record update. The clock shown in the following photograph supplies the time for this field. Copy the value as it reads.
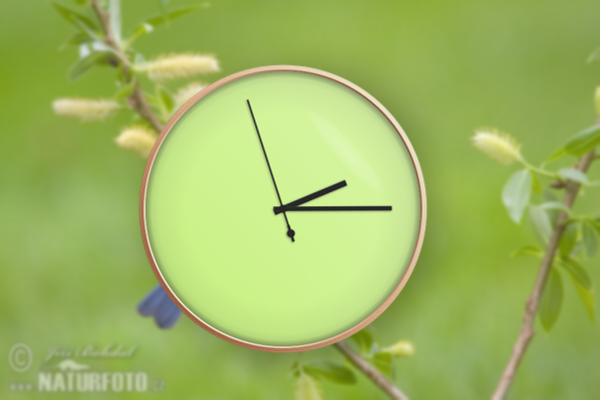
2:14:57
